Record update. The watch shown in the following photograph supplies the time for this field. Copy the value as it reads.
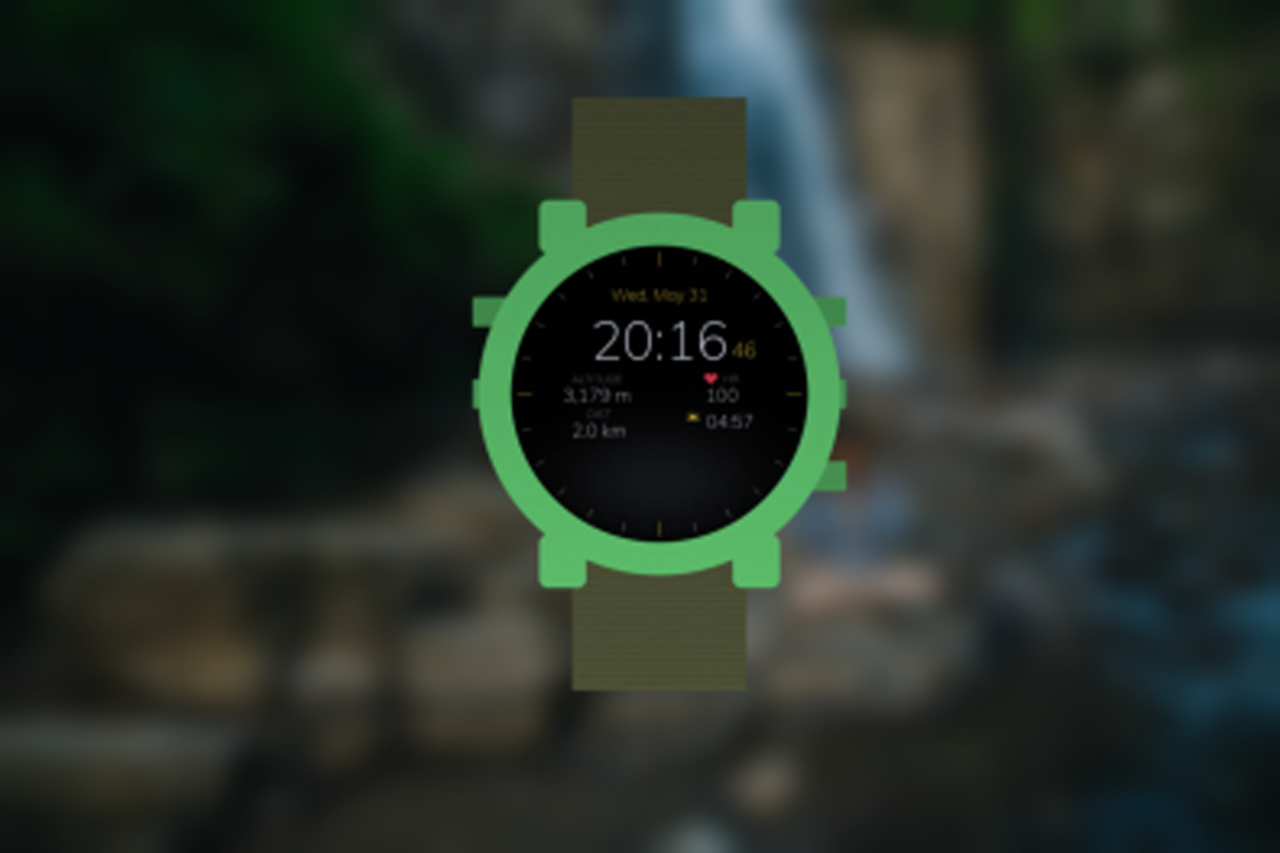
20:16
